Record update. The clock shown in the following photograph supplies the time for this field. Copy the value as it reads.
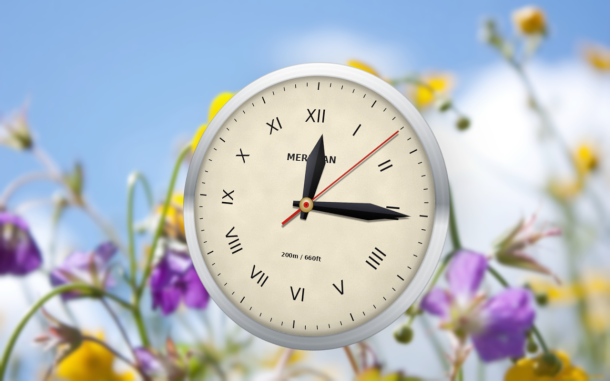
12:15:08
